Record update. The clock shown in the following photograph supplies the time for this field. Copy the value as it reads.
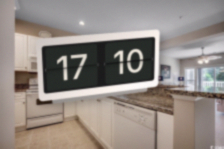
17:10
